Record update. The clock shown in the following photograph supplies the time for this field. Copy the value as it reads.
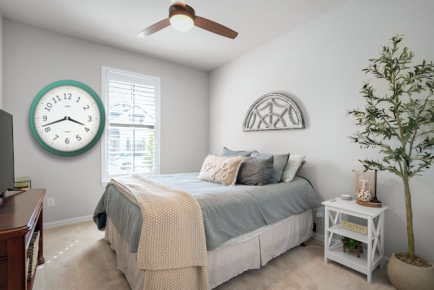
3:42
